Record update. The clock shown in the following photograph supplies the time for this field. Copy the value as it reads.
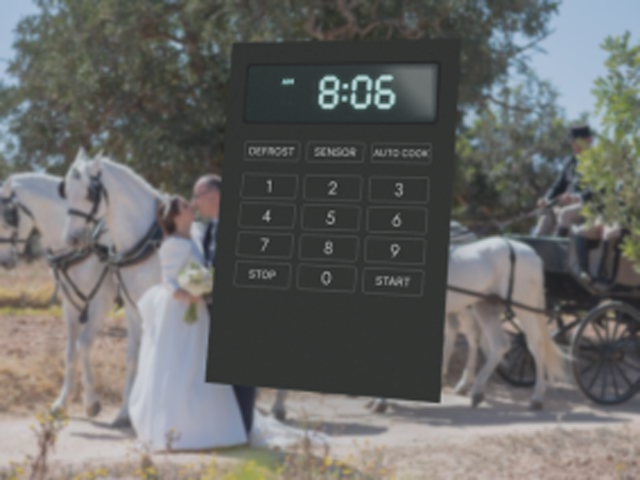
8:06
